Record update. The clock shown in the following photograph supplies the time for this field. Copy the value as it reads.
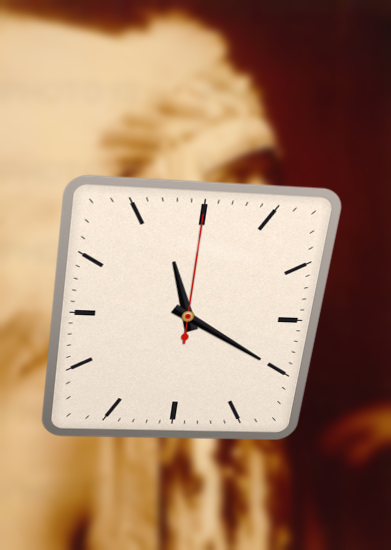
11:20:00
